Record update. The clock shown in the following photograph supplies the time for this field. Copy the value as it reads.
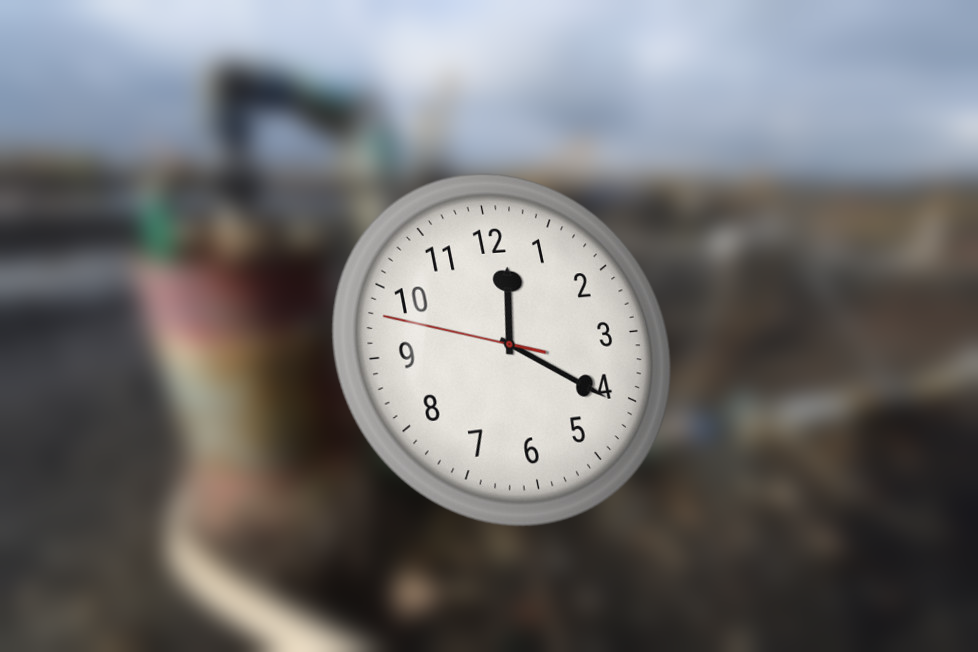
12:20:48
